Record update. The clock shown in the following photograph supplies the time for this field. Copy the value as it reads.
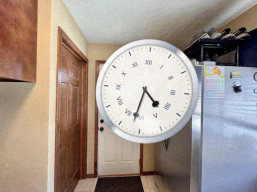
4:32
